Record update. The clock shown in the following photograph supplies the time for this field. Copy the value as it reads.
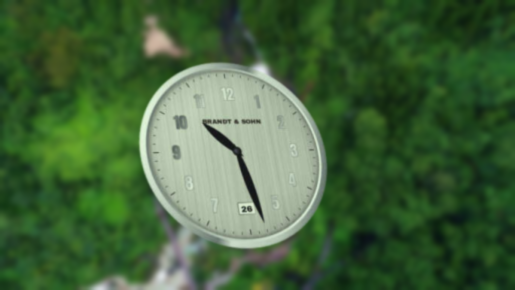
10:28
